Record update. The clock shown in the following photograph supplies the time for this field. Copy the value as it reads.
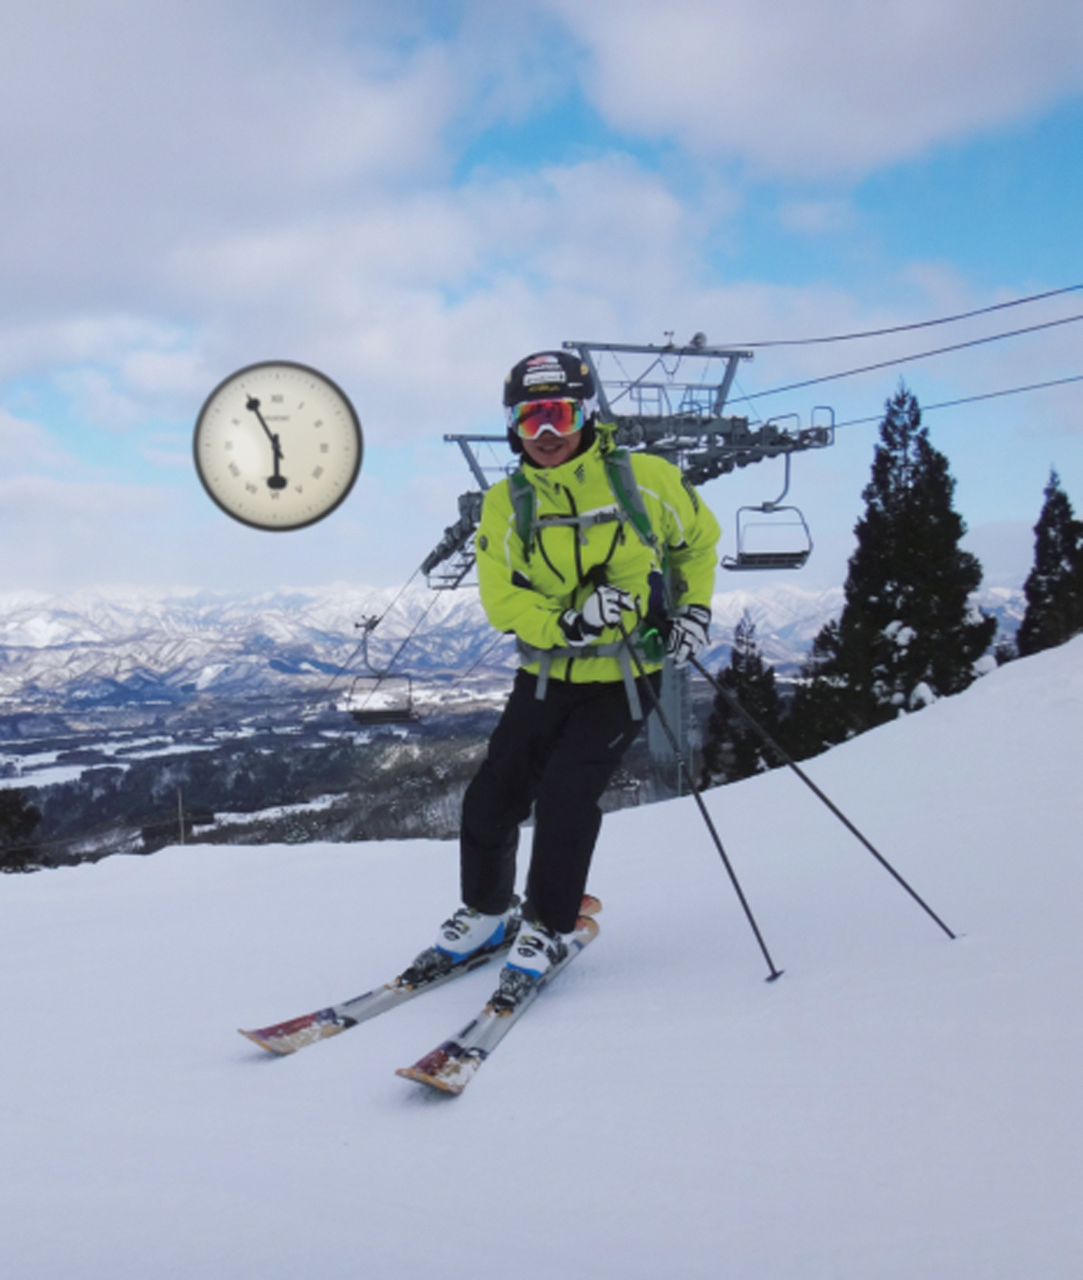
5:55
